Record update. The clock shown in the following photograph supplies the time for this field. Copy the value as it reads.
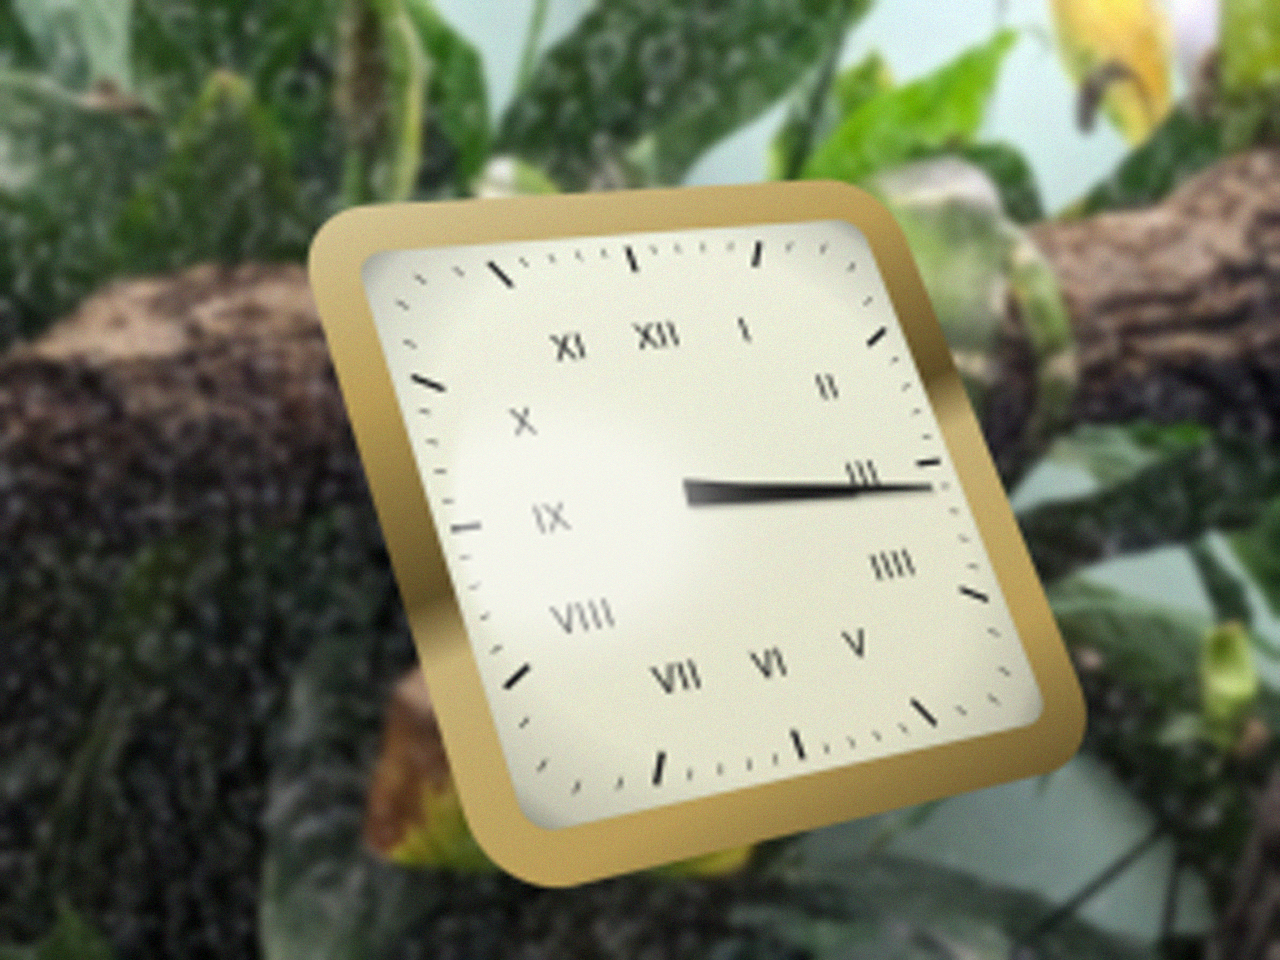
3:16
